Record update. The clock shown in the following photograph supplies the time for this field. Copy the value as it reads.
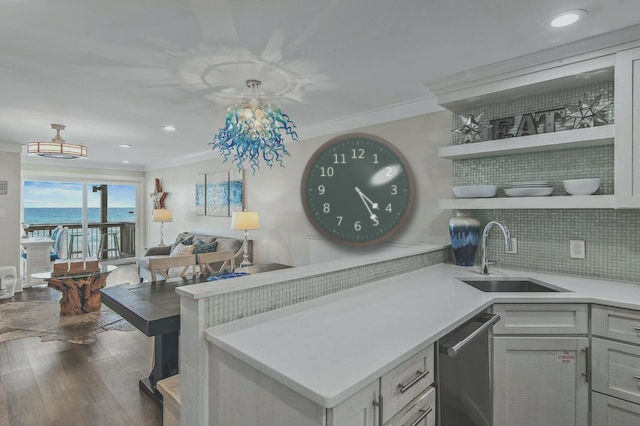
4:25
